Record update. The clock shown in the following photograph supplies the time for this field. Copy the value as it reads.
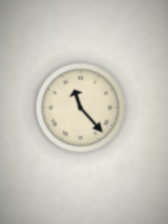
11:23
